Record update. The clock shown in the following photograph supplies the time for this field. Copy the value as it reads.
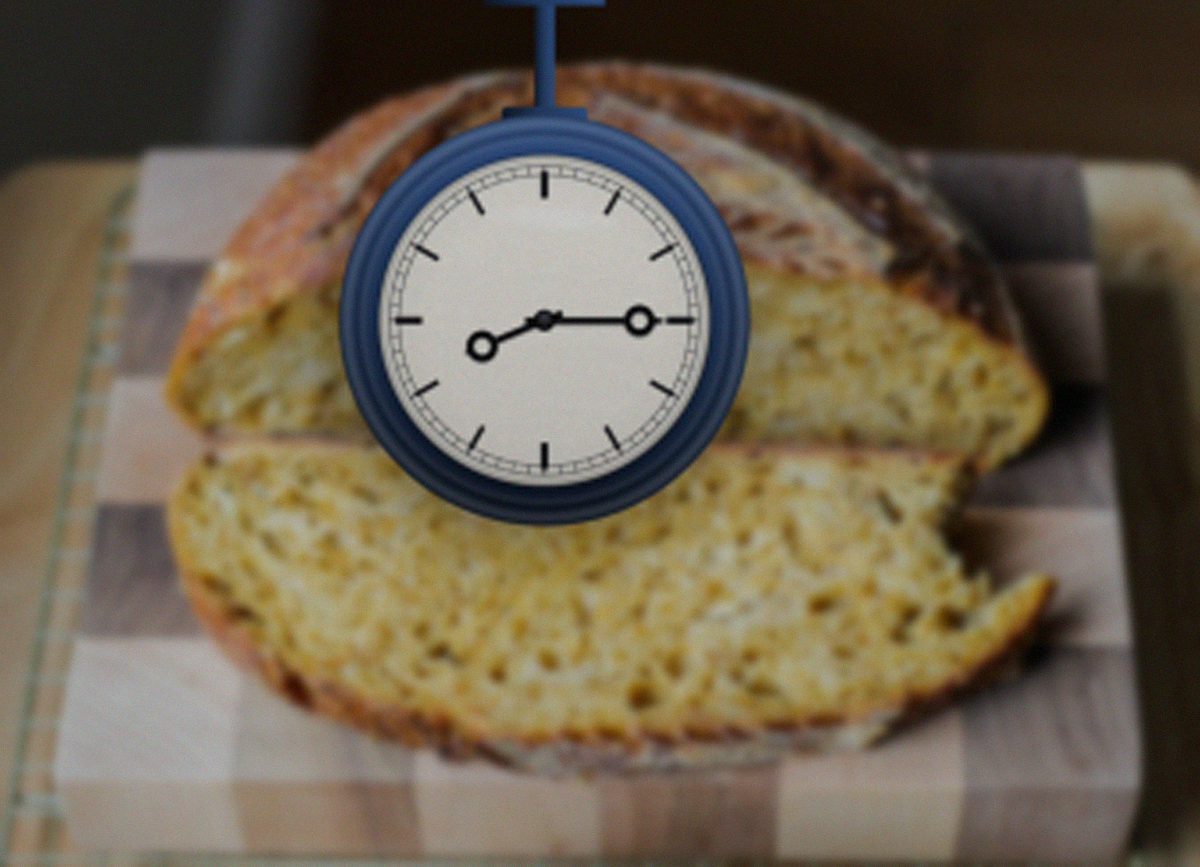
8:15
